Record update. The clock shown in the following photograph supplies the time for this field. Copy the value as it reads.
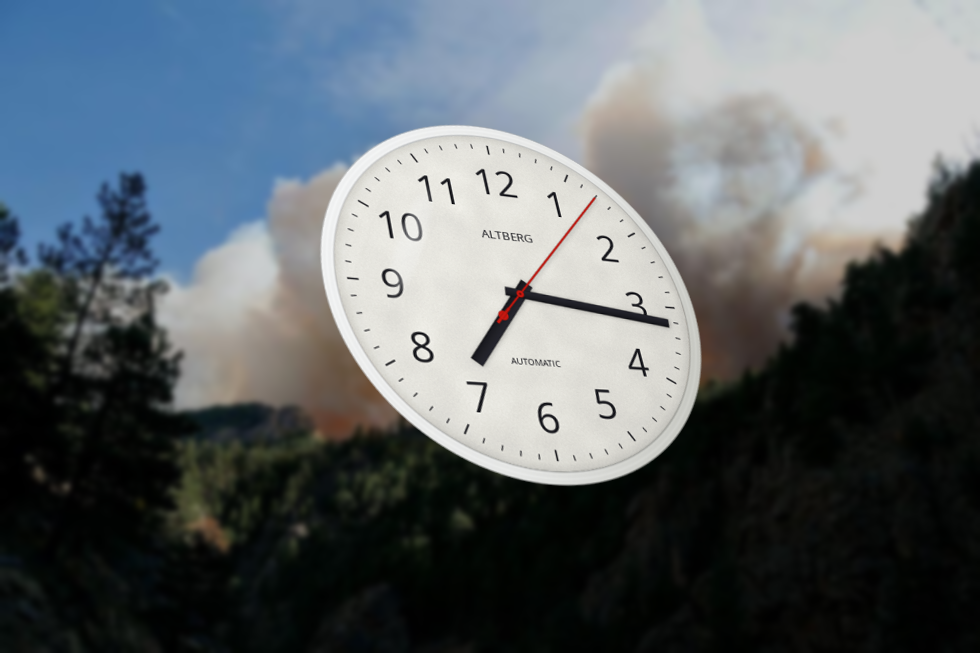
7:16:07
